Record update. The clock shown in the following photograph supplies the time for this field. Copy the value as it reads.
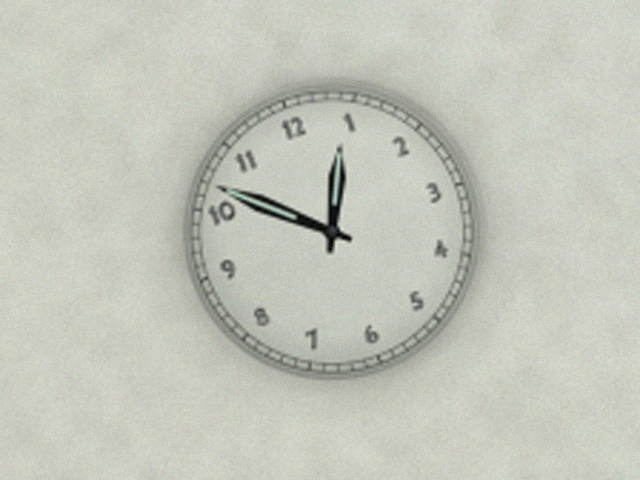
12:52
